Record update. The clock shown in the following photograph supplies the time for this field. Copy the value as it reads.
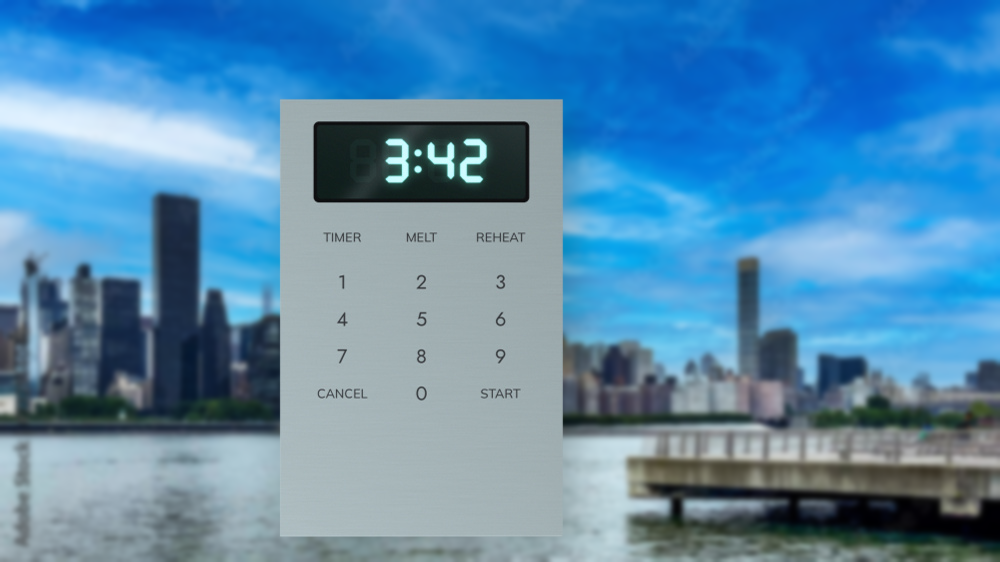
3:42
